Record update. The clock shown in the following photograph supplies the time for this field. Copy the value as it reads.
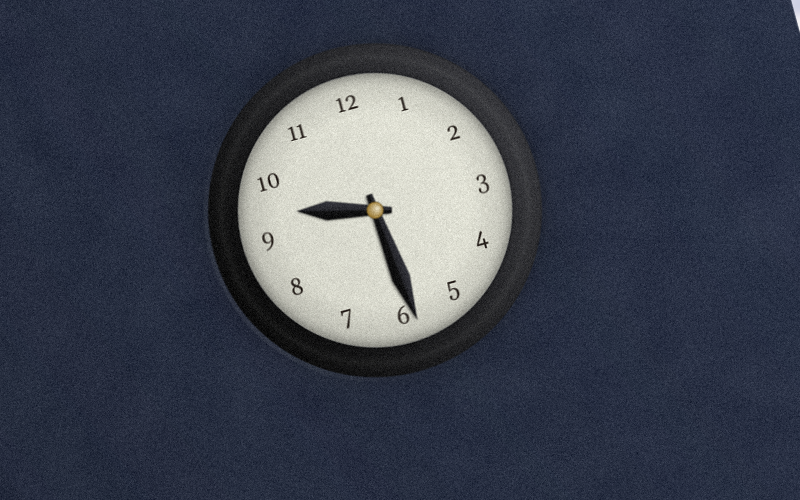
9:29
